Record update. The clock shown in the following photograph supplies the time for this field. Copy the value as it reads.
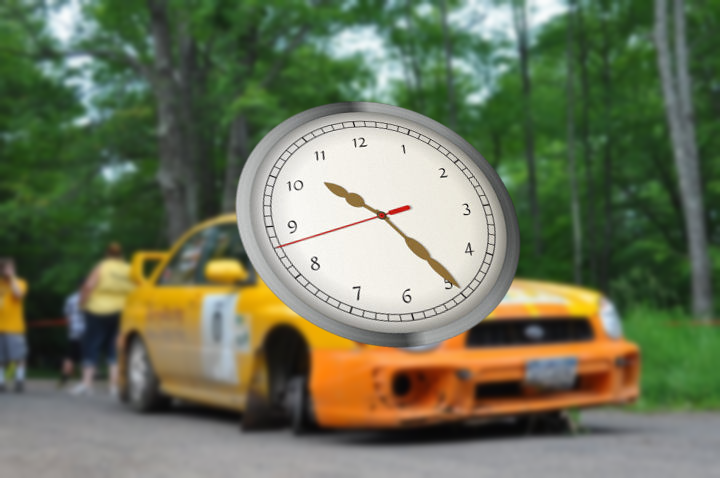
10:24:43
